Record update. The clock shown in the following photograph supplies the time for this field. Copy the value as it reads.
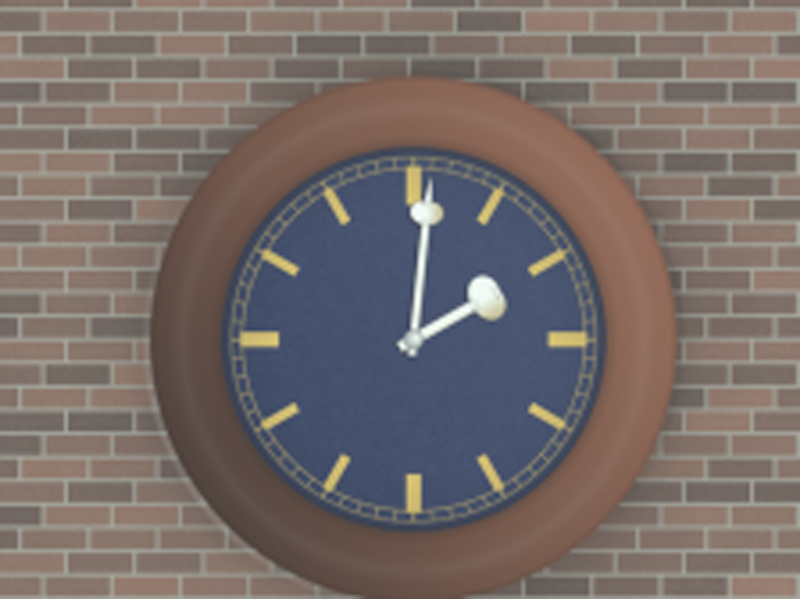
2:01
